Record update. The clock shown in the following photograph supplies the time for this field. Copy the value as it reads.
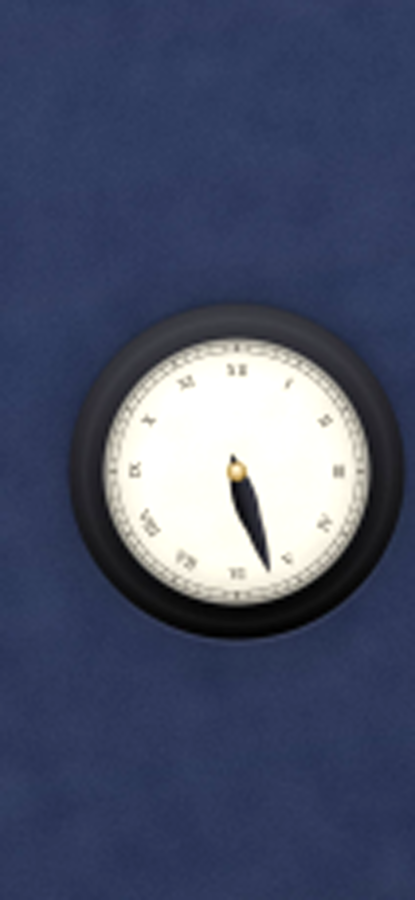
5:27
